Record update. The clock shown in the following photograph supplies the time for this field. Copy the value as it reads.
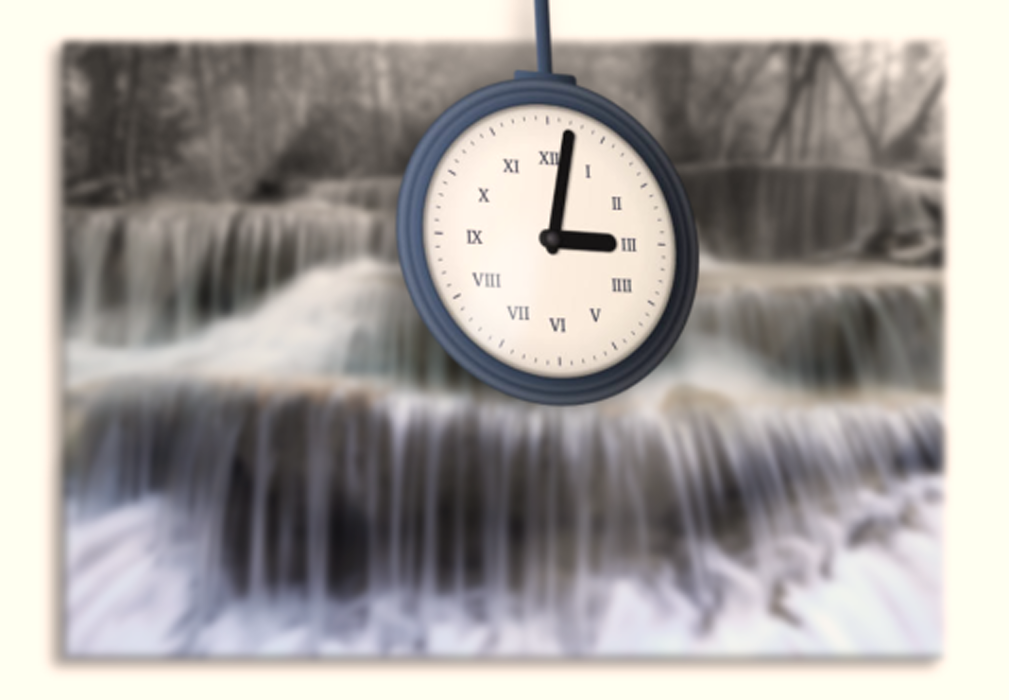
3:02
